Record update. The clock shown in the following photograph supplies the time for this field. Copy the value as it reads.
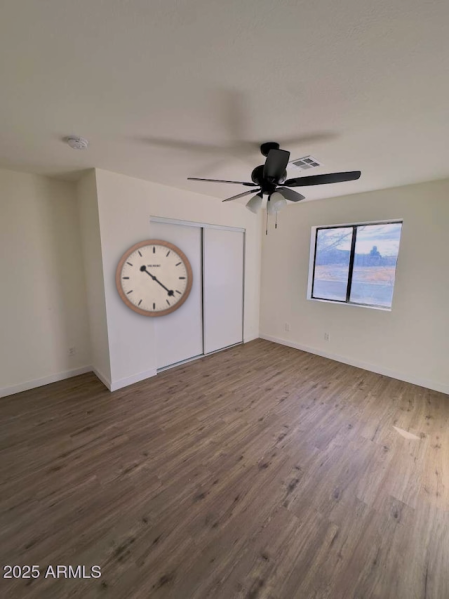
10:22
